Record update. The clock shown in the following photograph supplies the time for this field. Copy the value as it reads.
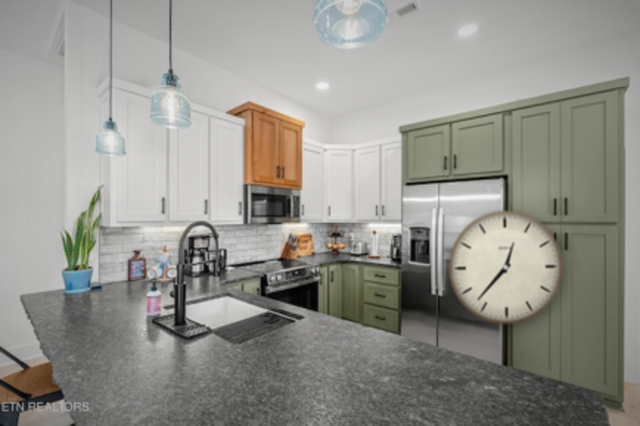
12:37
